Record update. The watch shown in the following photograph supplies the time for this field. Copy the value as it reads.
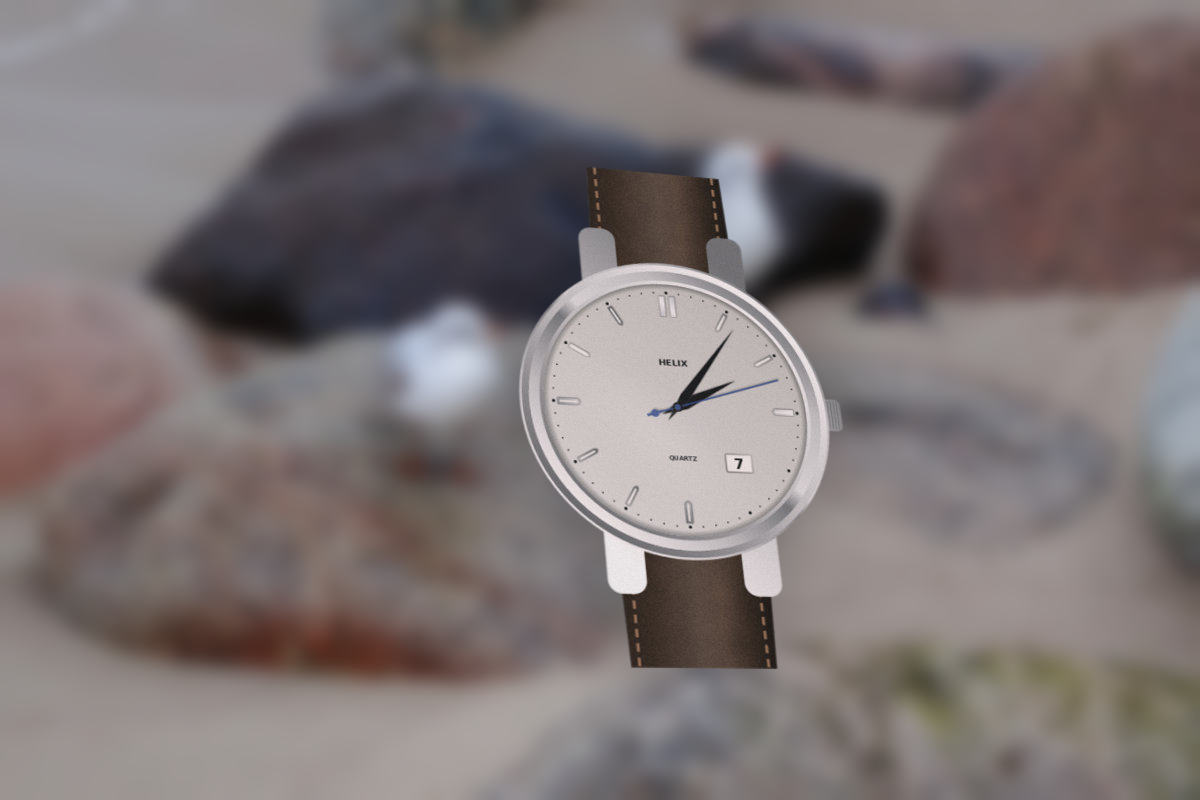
2:06:12
